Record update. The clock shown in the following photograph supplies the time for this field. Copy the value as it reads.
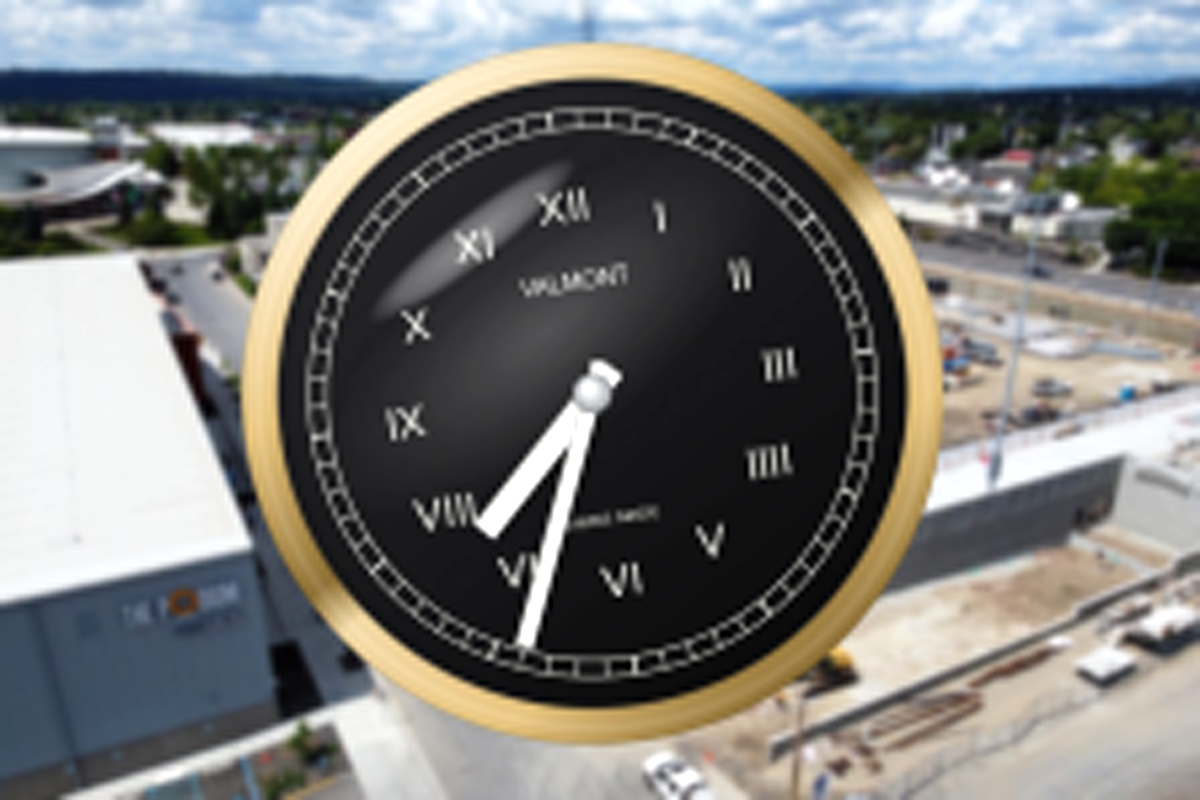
7:34
